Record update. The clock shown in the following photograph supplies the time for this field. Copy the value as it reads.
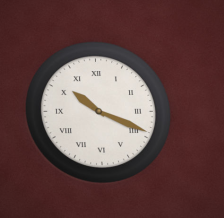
10:19
